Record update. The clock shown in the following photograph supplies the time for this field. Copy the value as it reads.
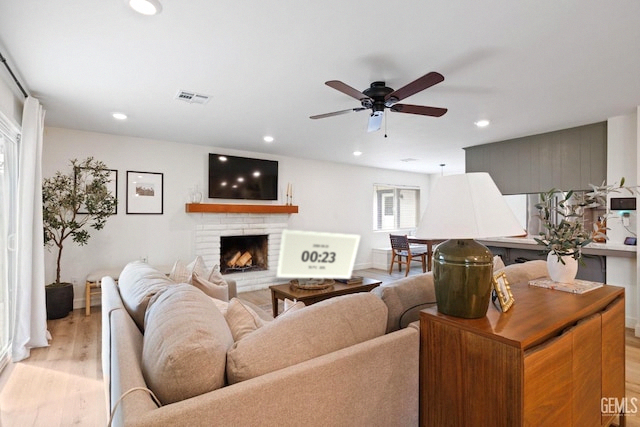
0:23
